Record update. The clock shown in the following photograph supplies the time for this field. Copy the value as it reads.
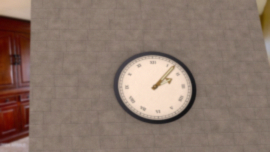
2:07
